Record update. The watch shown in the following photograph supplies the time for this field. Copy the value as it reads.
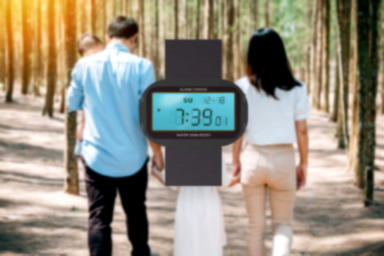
7:39
